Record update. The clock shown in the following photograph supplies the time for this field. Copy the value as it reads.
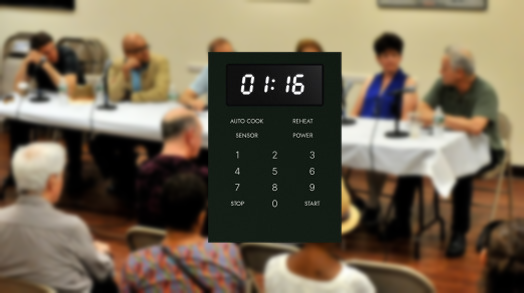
1:16
